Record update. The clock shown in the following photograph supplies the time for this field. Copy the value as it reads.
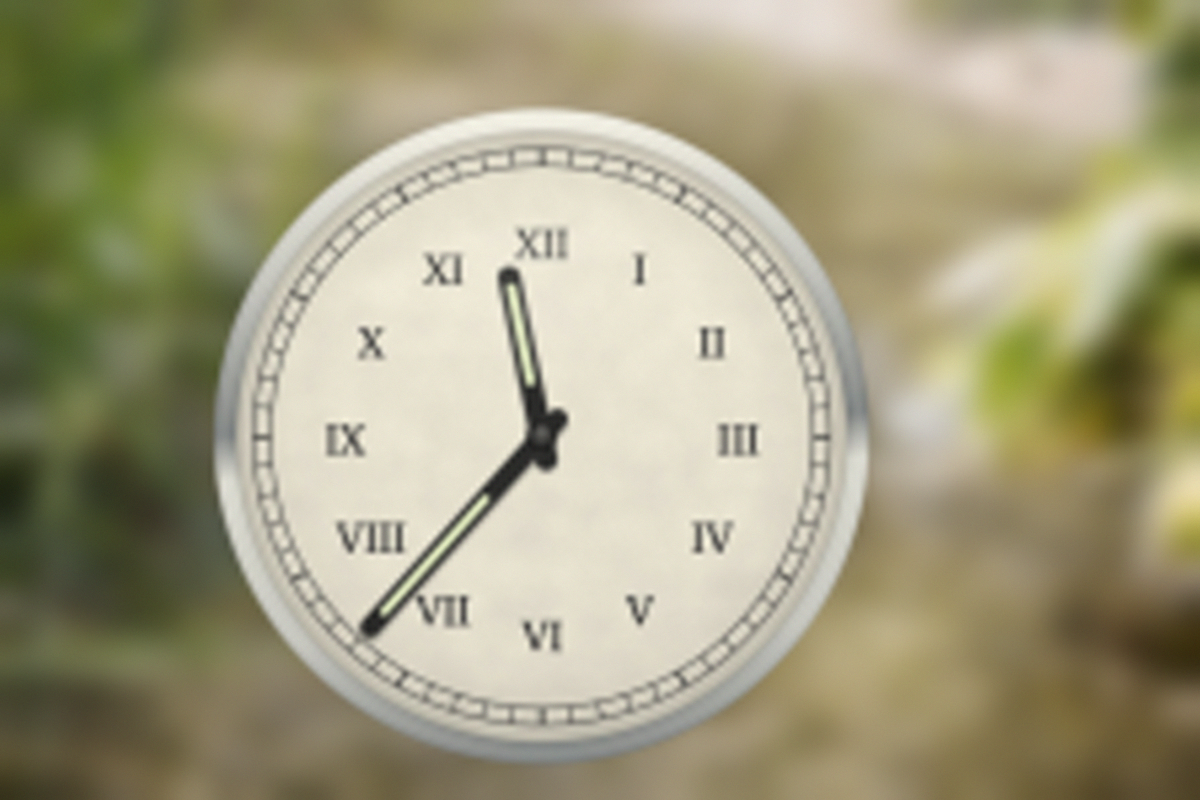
11:37
